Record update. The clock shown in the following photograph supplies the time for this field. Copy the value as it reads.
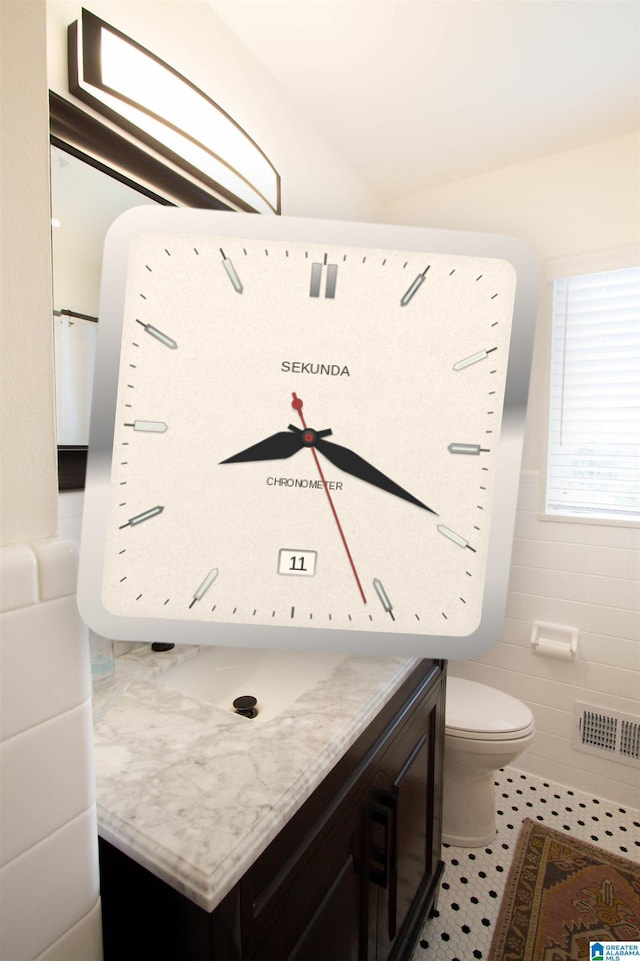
8:19:26
